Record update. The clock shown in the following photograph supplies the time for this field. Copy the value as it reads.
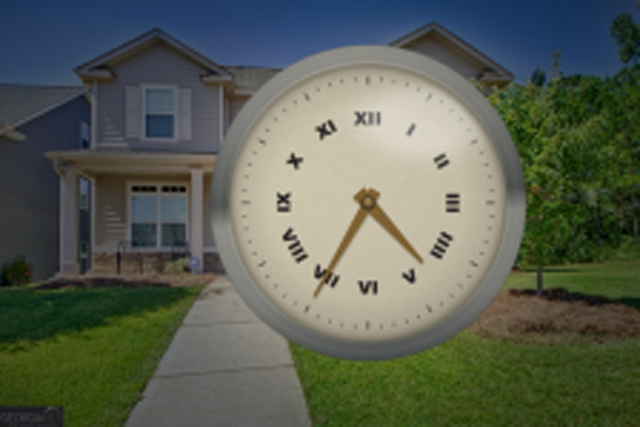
4:35
